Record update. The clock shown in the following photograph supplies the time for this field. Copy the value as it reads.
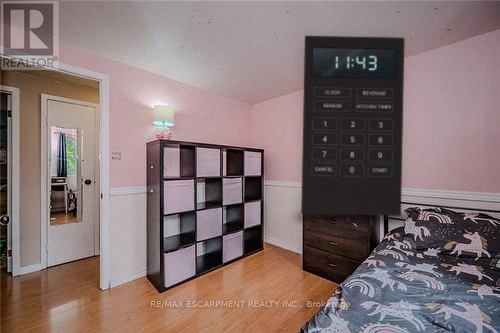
11:43
